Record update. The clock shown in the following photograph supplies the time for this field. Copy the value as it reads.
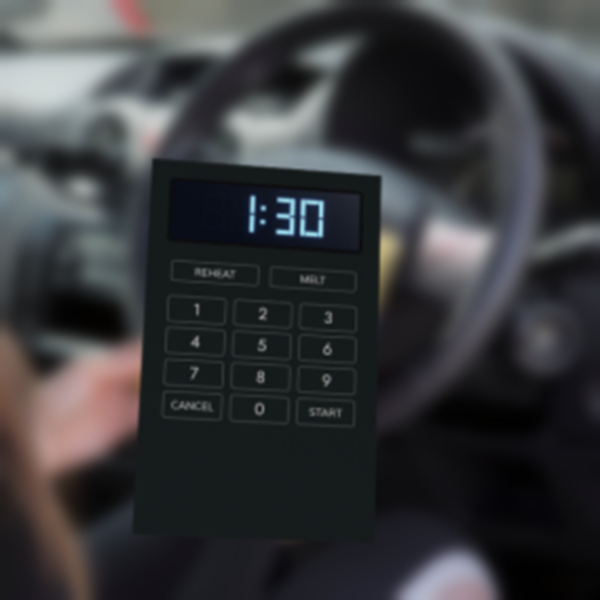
1:30
